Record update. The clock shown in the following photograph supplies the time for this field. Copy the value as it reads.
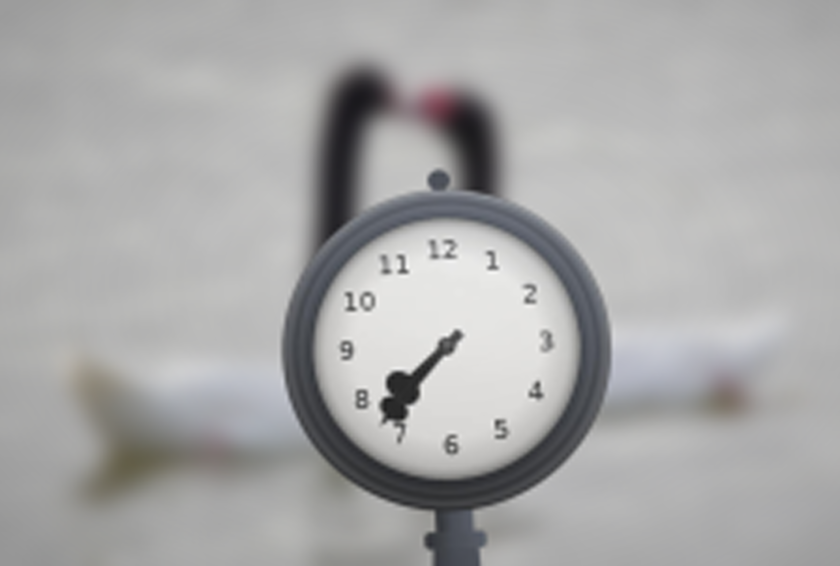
7:37
